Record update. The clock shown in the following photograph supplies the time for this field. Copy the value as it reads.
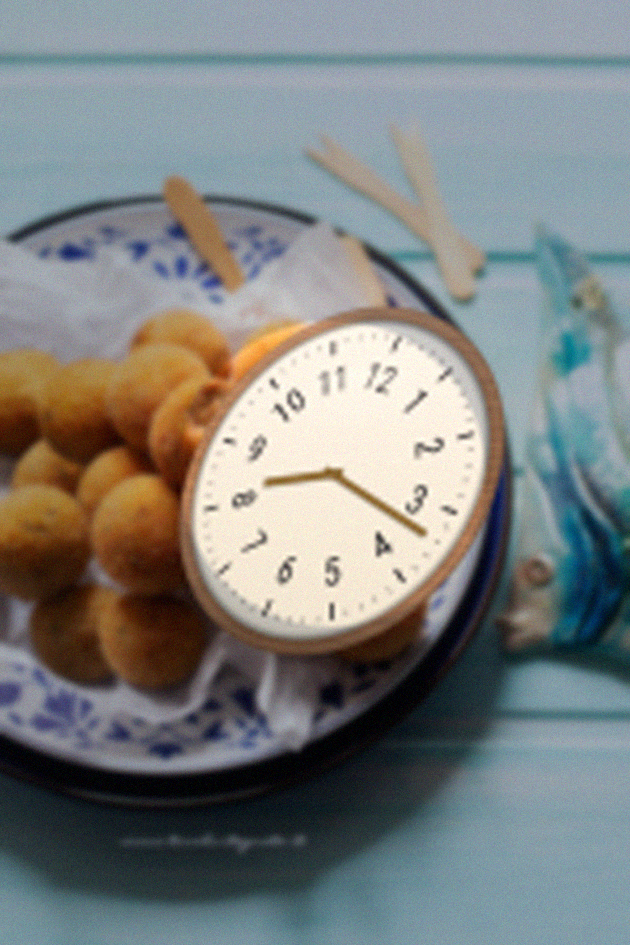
8:17
